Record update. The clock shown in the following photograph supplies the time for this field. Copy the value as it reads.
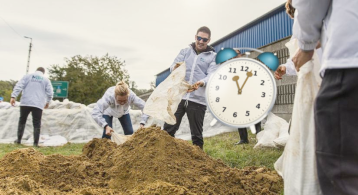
11:03
